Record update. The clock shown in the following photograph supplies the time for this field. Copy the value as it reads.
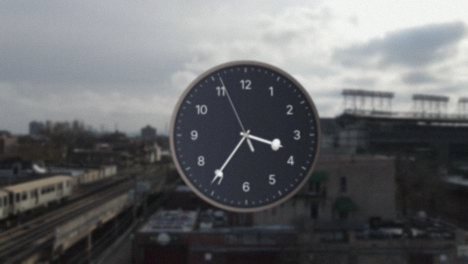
3:35:56
